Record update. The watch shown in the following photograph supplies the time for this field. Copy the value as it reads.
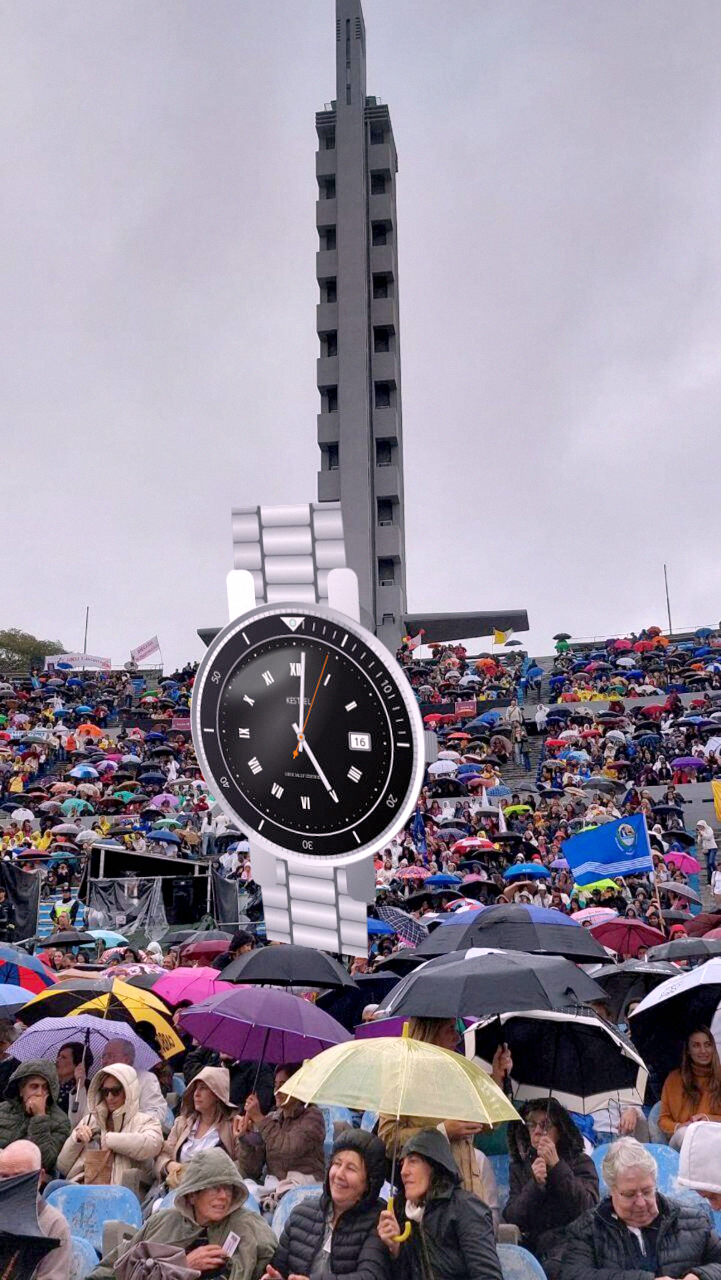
5:01:04
